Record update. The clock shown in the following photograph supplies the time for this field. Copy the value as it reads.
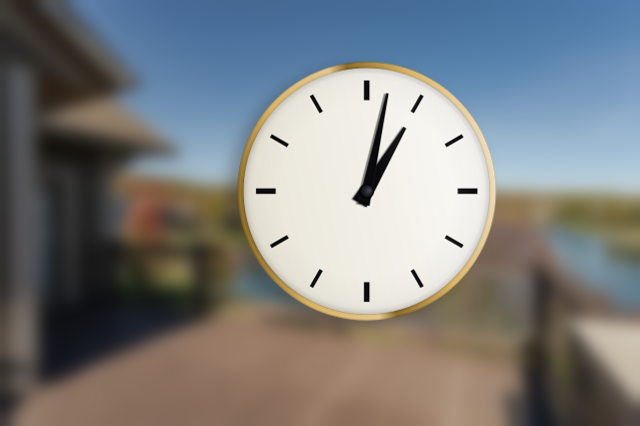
1:02
